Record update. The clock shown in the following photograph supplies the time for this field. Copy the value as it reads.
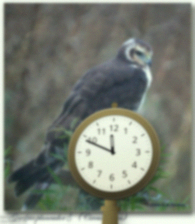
11:49
